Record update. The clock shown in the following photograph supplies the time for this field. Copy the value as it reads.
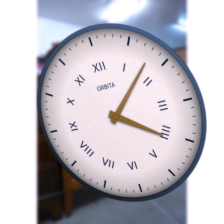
4:08
